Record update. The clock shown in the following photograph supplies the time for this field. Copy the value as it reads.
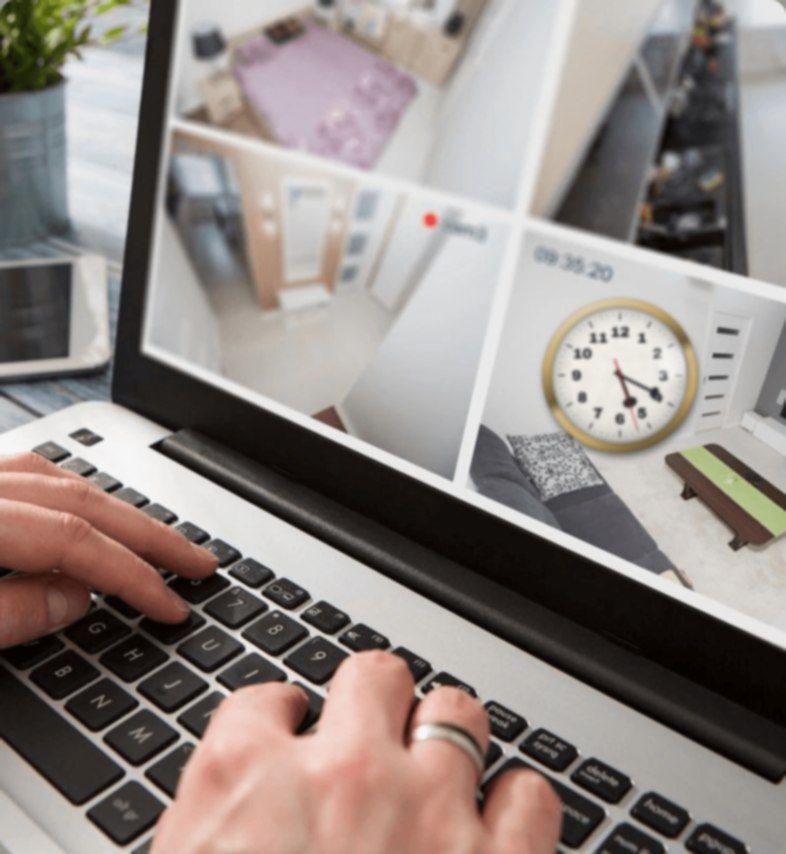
5:19:27
